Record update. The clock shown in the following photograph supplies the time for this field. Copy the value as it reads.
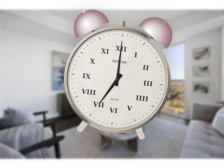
7:00
